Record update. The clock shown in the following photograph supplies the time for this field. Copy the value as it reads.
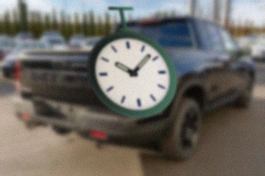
10:08
